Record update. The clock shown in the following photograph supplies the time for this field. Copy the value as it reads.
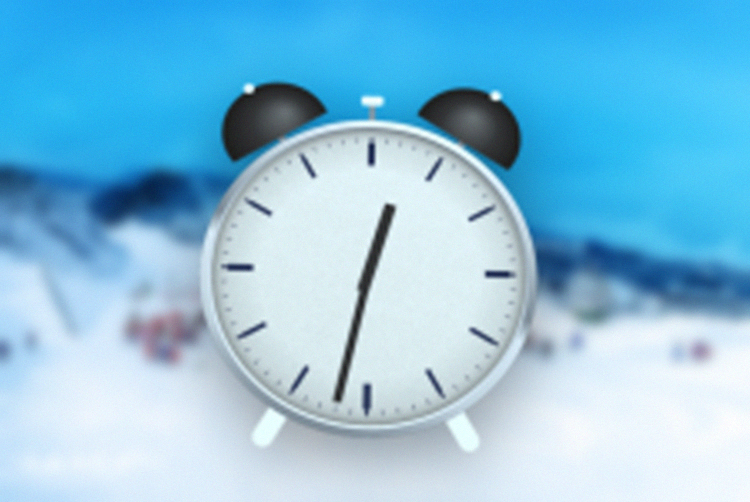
12:32
